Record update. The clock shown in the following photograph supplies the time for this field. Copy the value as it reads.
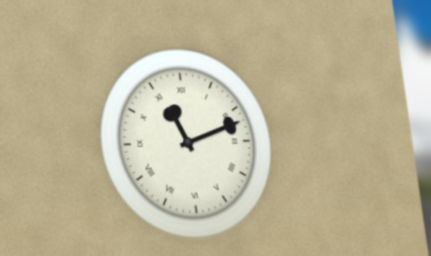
11:12
